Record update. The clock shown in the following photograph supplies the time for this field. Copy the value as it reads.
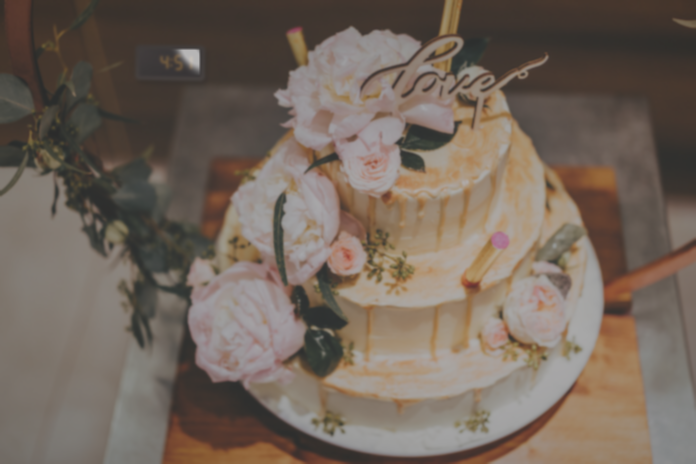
4:51
